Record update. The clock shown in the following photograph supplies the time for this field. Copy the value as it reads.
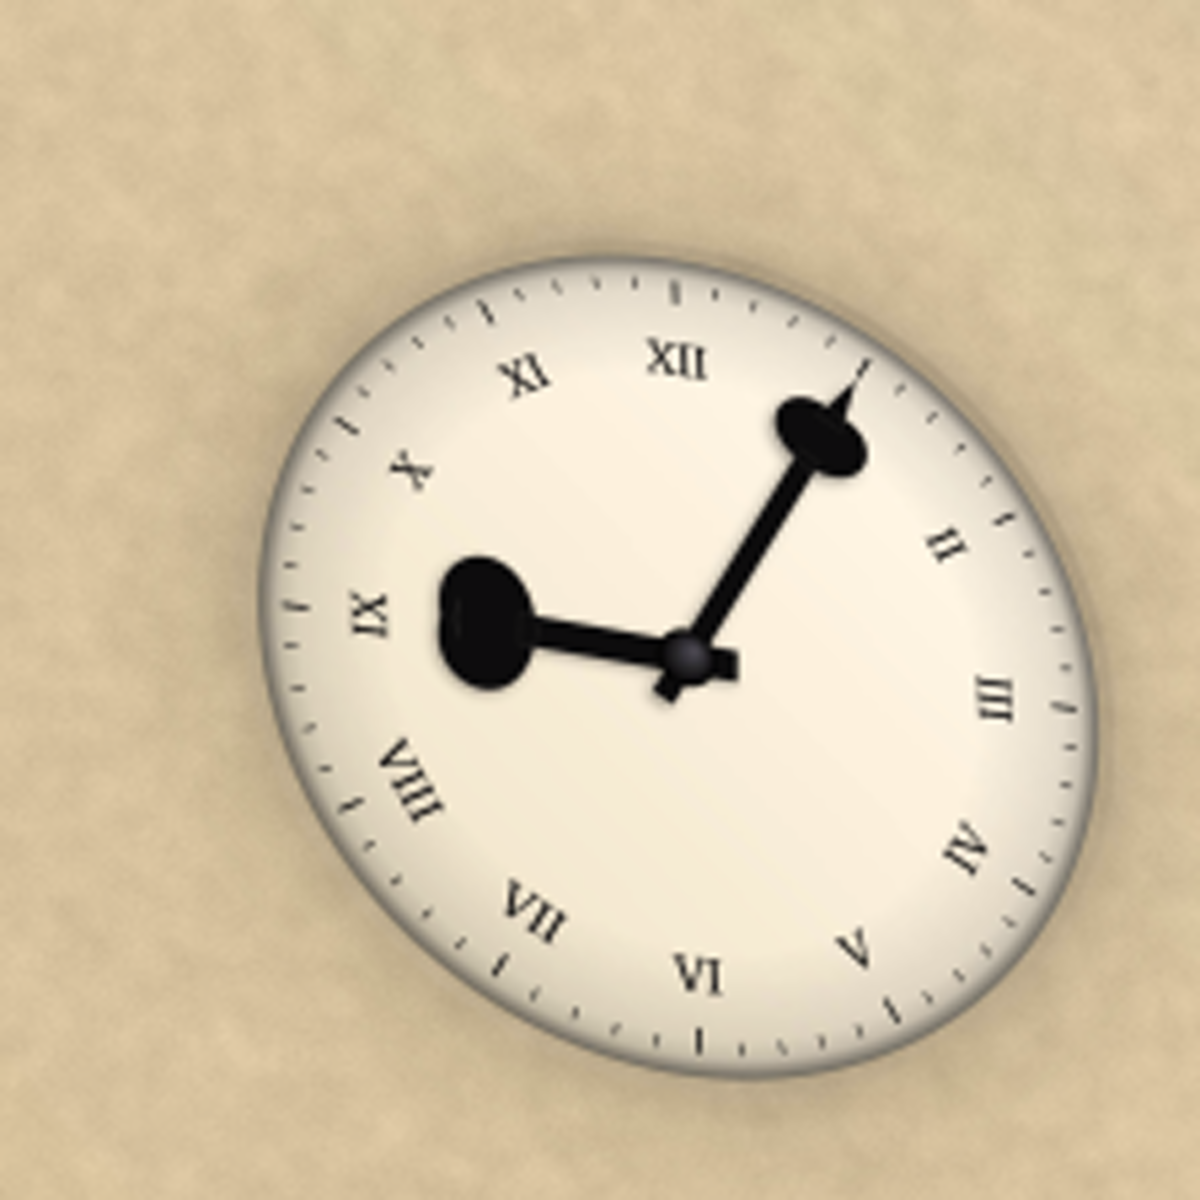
9:05
